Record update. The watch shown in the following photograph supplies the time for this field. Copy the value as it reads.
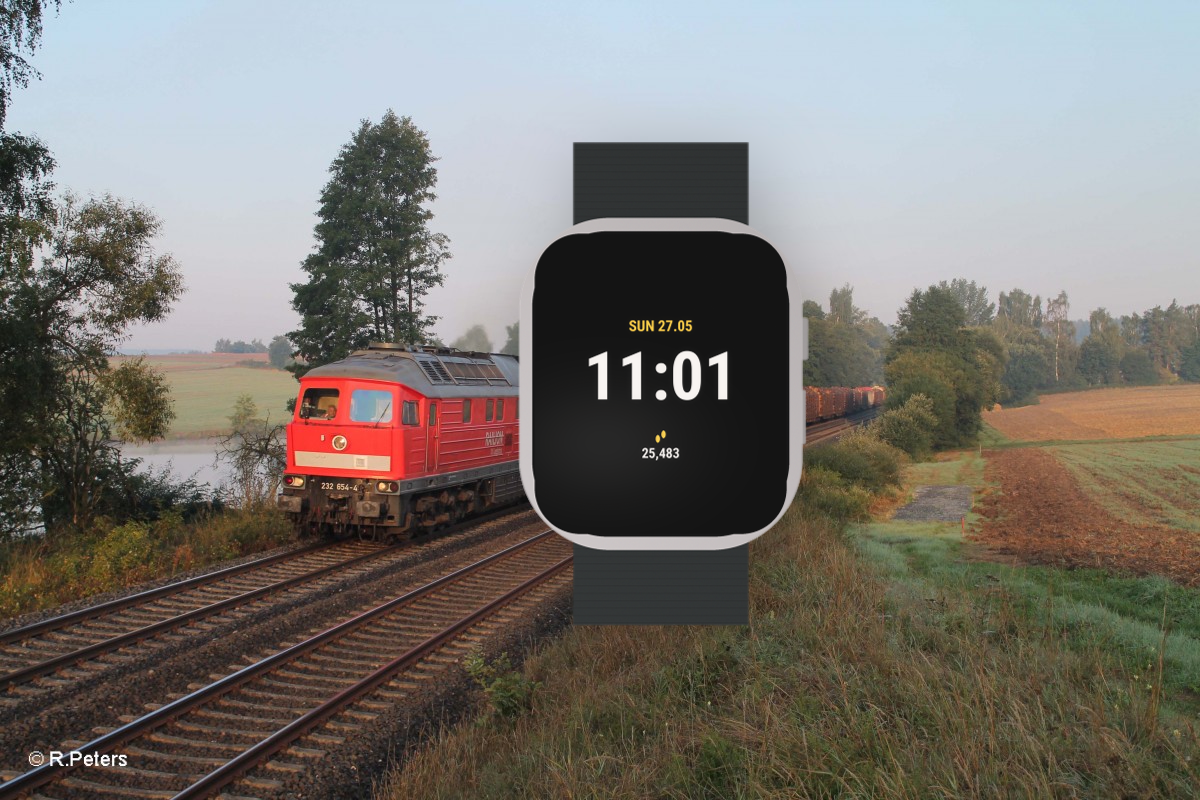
11:01
